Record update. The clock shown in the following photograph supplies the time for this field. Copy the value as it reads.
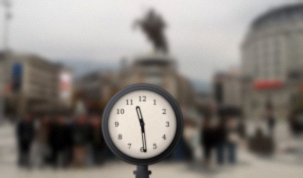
11:29
